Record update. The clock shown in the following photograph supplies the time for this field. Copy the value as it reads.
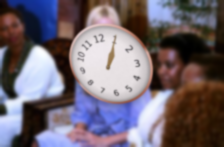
1:05
